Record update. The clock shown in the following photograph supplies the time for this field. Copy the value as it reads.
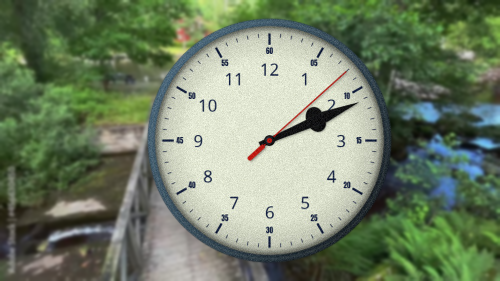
2:11:08
